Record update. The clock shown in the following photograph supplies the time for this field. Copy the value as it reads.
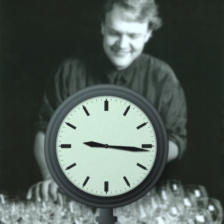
9:16
